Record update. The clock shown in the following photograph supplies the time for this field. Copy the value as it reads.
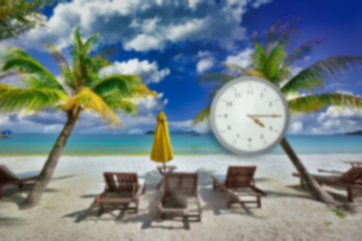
4:15
